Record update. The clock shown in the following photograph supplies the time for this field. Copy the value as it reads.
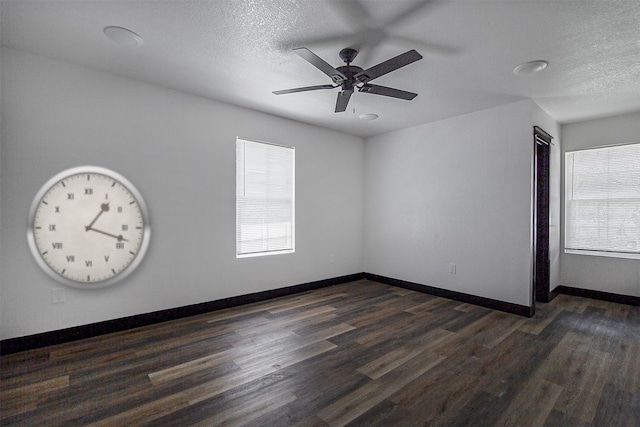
1:18
